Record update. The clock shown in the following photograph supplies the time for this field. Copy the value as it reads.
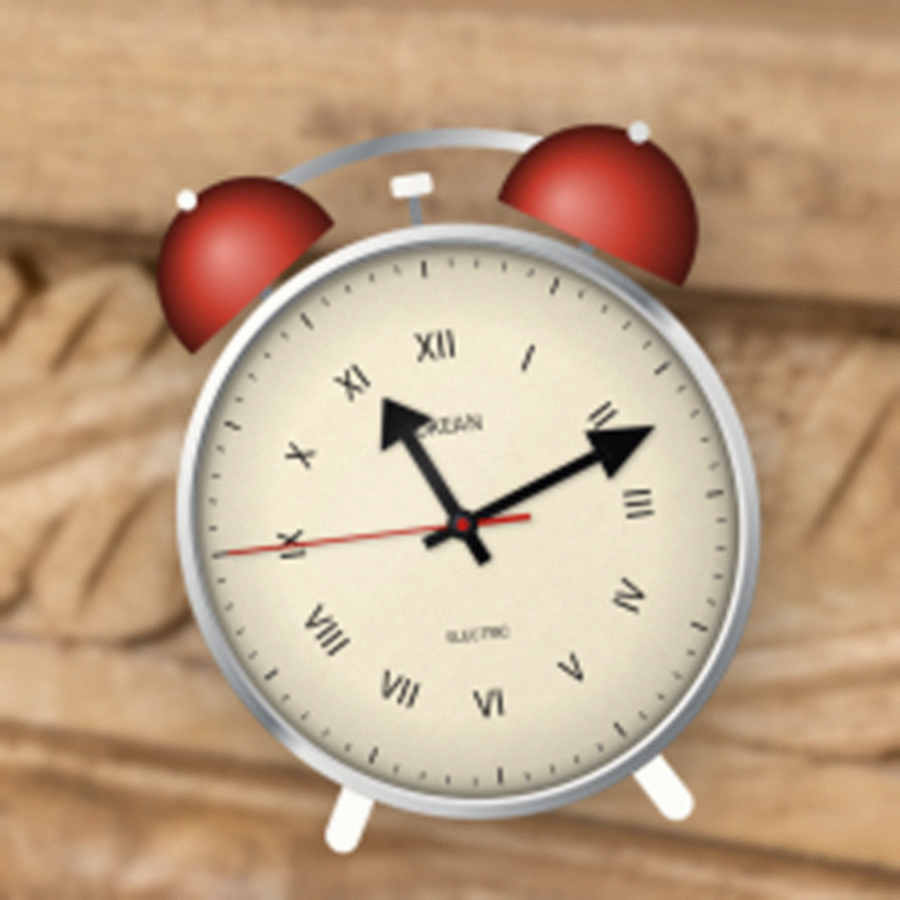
11:11:45
